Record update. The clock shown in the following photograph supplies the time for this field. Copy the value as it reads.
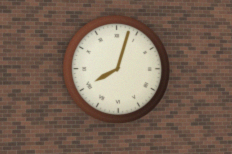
8:03
